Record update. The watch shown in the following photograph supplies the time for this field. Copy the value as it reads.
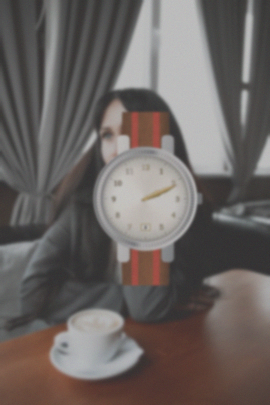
2:11
